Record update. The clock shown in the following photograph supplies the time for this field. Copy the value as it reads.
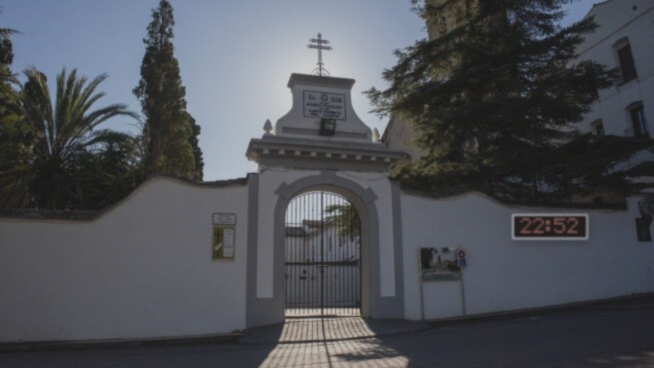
22:52
